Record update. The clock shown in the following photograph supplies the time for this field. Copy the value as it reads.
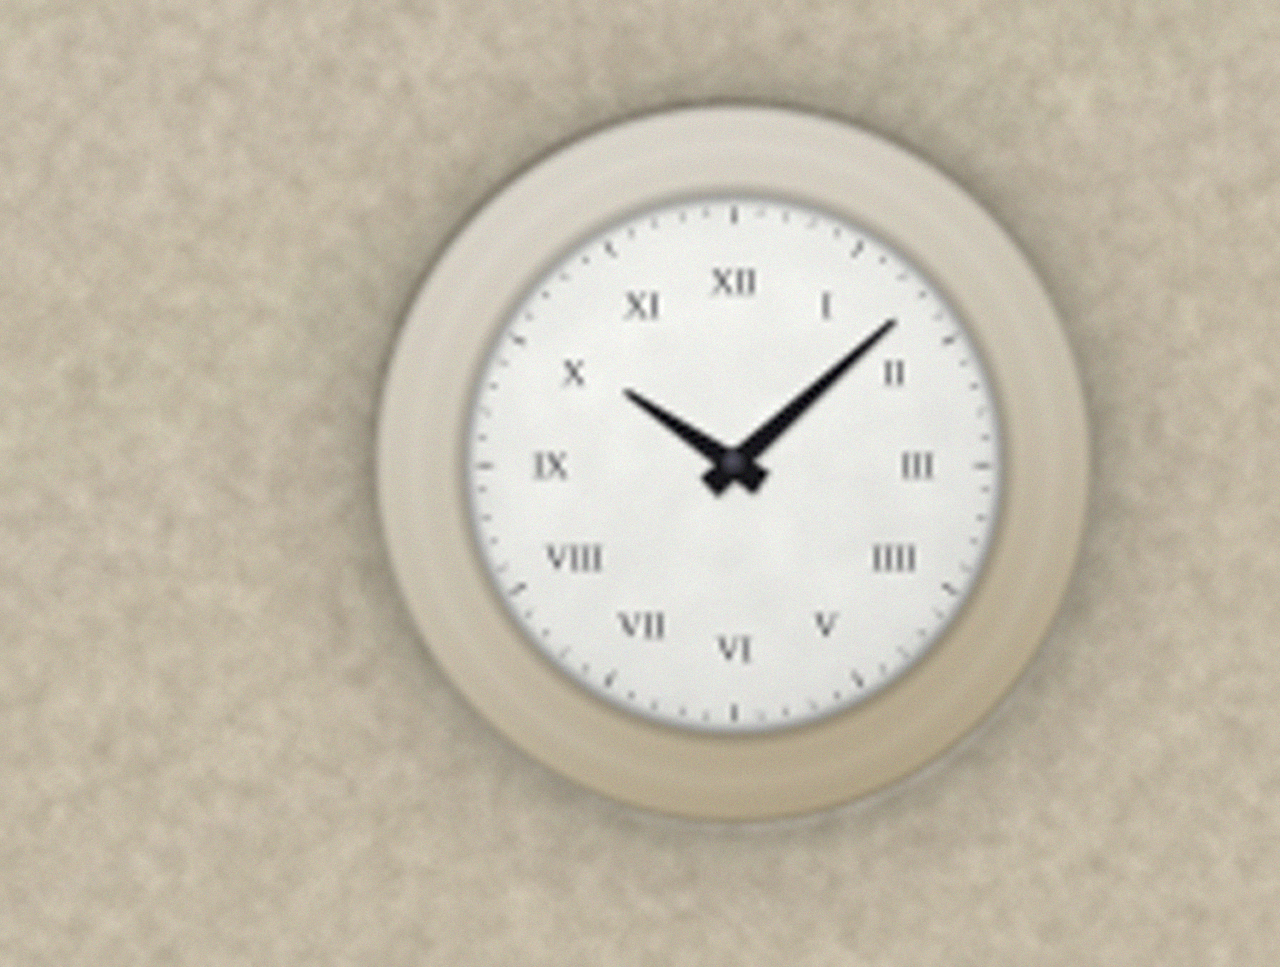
10:08
